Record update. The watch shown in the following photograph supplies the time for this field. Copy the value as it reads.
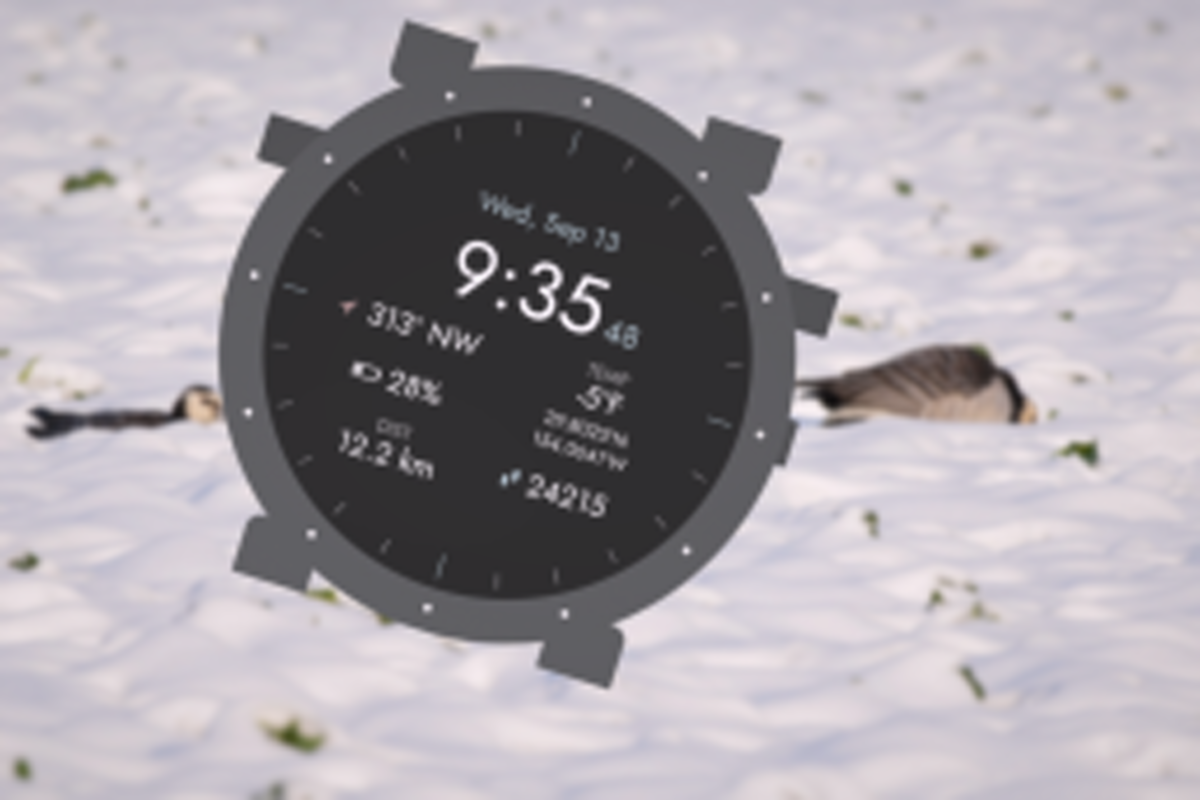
9:35
